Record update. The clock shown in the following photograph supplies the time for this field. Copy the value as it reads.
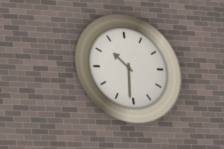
10:31
